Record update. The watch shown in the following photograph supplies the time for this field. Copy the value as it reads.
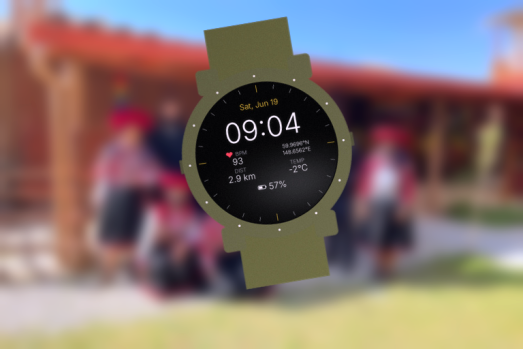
9:04
